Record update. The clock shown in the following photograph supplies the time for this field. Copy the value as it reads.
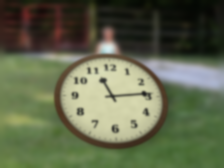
11:14
